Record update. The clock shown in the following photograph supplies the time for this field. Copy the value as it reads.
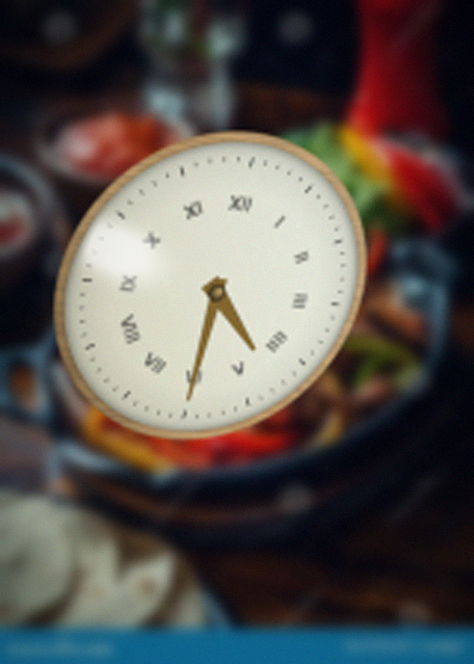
4:30
